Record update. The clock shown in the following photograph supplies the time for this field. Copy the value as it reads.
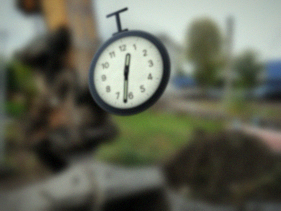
12:32
